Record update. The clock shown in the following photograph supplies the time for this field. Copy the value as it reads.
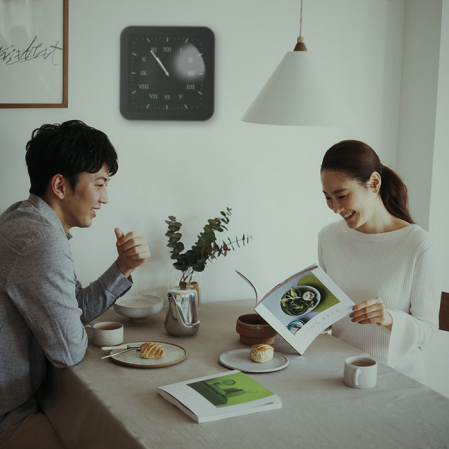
10:54
